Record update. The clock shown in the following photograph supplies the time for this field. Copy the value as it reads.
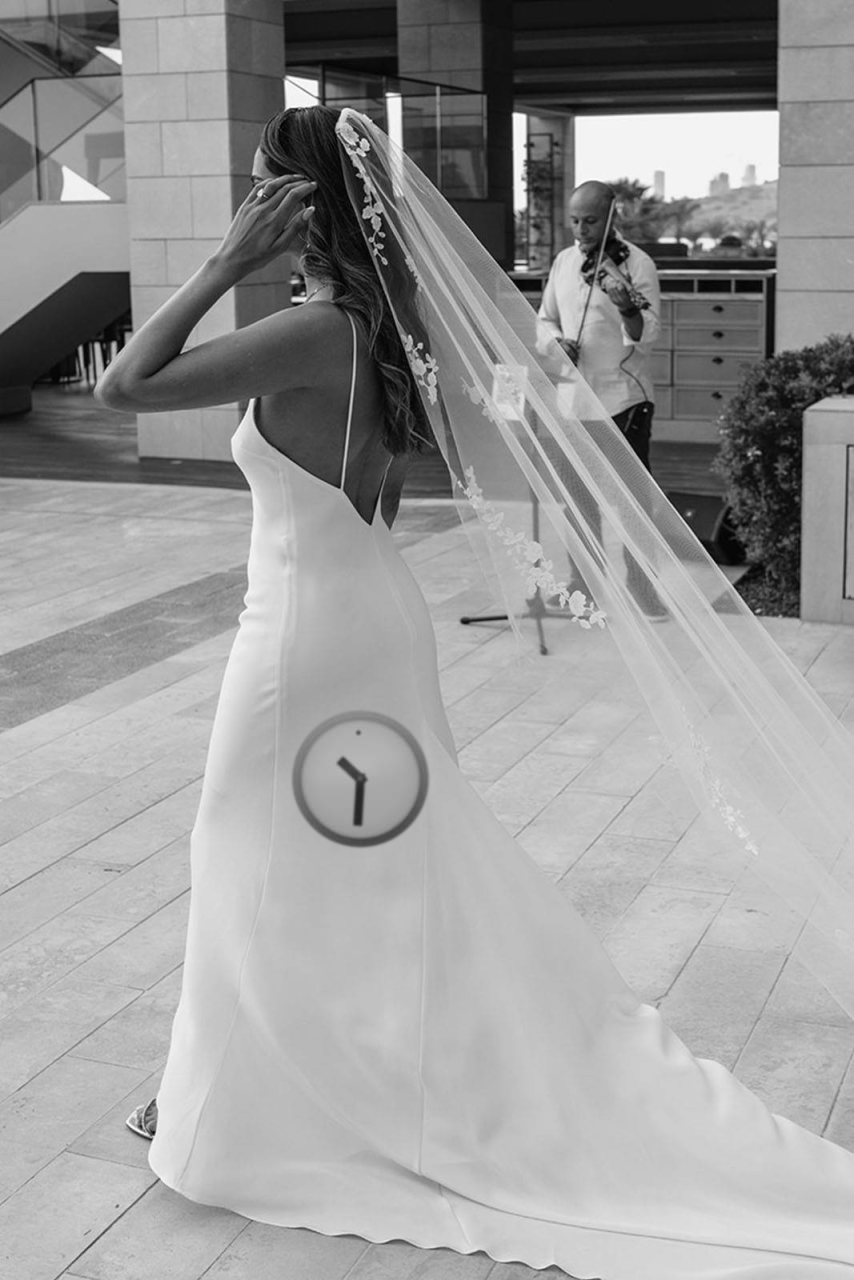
10:31
